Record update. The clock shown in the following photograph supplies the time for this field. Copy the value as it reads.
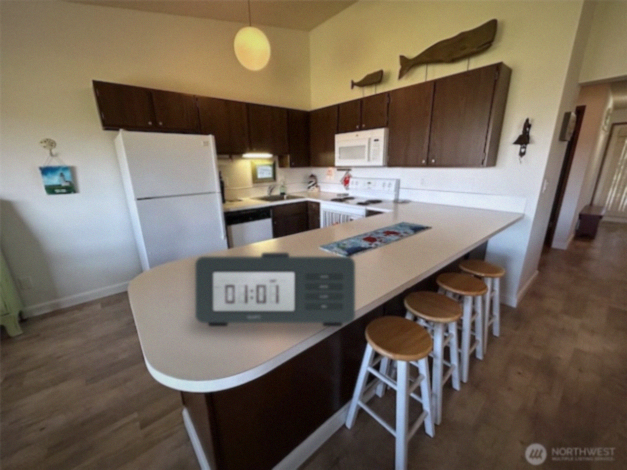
1:01
